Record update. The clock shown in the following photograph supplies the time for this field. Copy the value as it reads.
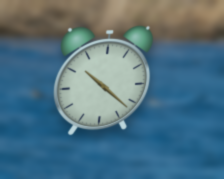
10:22
